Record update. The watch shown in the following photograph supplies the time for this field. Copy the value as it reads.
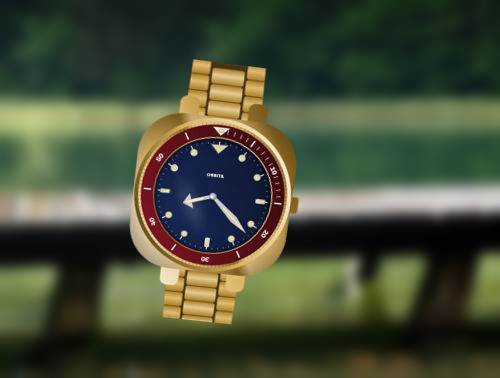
8:22
